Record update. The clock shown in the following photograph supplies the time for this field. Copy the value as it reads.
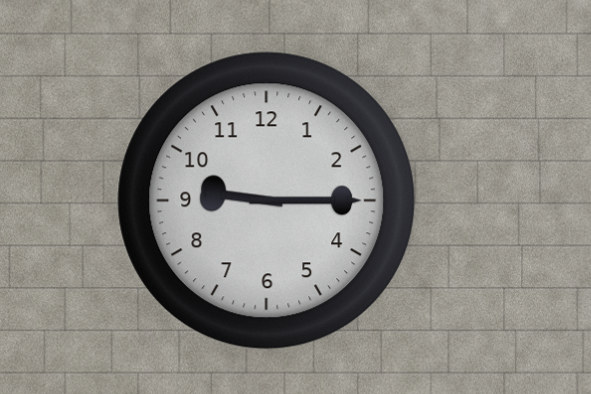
9:15
